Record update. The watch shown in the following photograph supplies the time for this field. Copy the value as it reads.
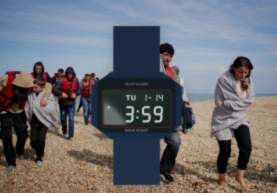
3:59
